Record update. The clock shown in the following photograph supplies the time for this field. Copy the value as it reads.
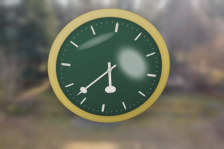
5:37
